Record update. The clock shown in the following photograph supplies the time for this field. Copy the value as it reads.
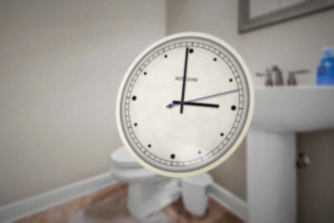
2:59:12
